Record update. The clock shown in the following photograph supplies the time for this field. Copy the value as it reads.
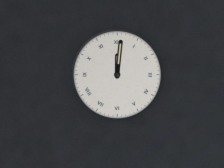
12:01
